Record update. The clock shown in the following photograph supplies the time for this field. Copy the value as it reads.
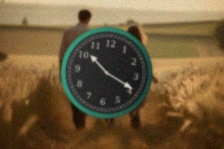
10:19
